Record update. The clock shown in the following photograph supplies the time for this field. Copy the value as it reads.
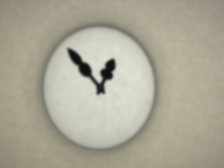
12:53
